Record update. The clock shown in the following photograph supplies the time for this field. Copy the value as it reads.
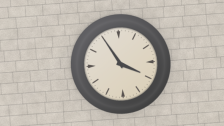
3:55
